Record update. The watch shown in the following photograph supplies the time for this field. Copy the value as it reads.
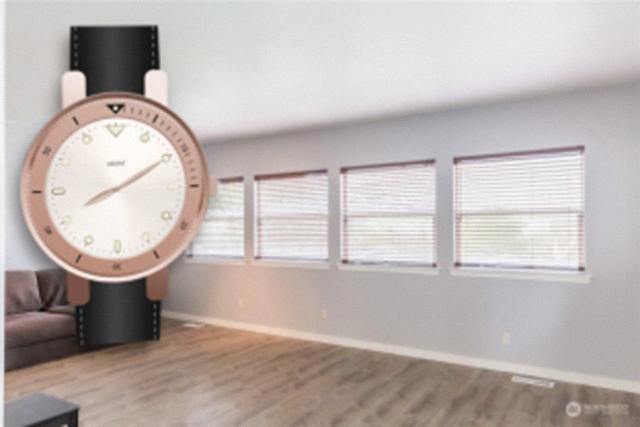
8:10
